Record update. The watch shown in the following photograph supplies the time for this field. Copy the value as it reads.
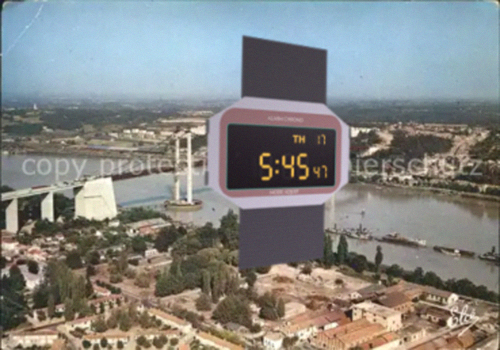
5:45:47
